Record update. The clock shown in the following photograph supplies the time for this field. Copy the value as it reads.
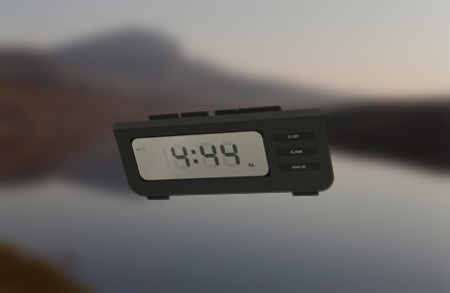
4:44
